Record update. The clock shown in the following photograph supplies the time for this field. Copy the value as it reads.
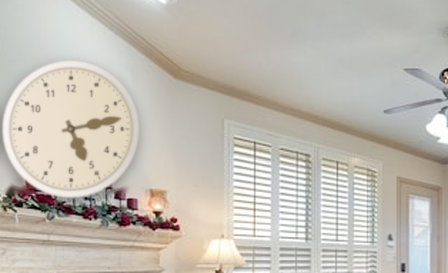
5:13
